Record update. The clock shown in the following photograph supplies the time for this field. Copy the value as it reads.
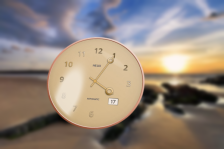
4:05
